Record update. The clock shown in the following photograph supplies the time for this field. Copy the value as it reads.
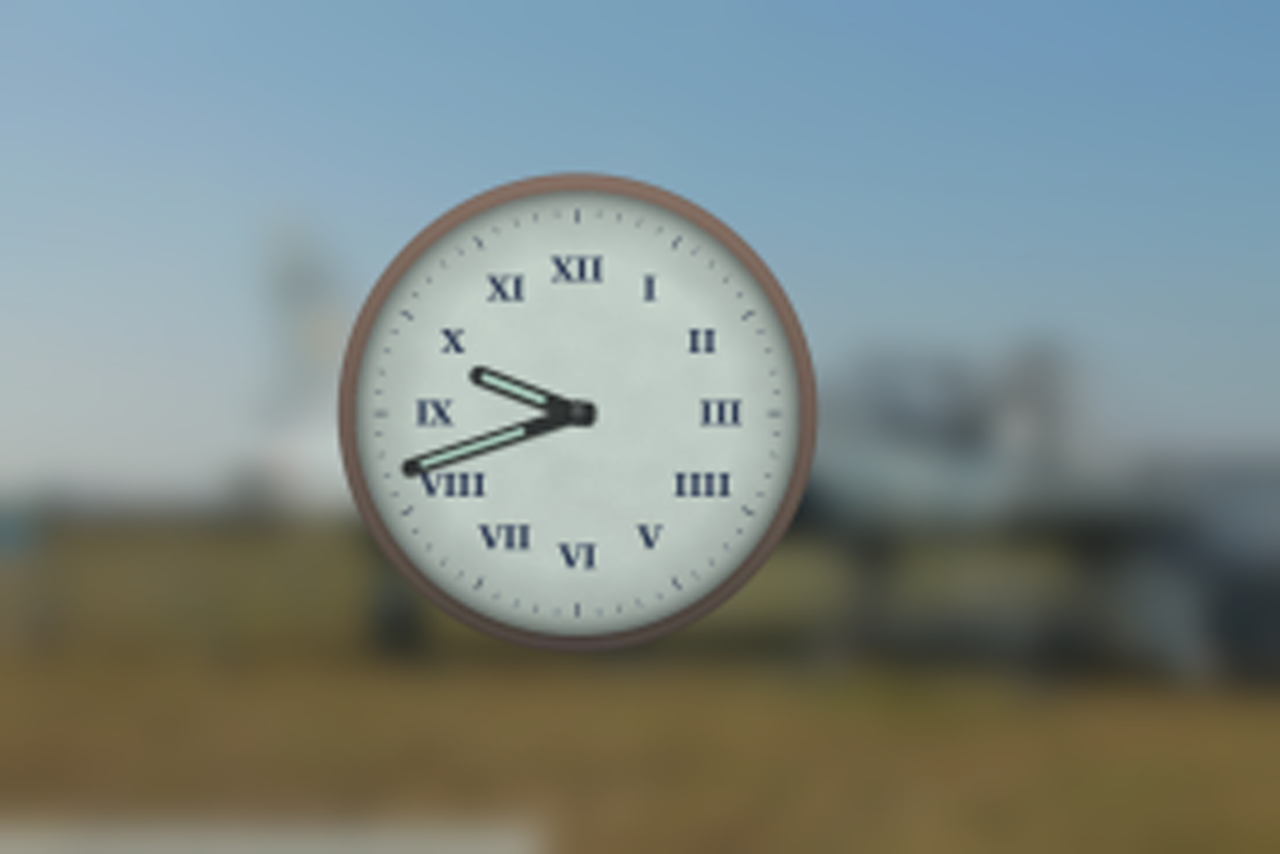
9:42
